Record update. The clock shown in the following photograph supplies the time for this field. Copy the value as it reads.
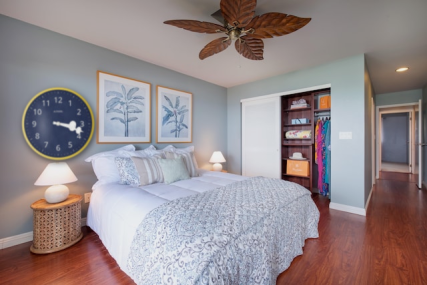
3:18
